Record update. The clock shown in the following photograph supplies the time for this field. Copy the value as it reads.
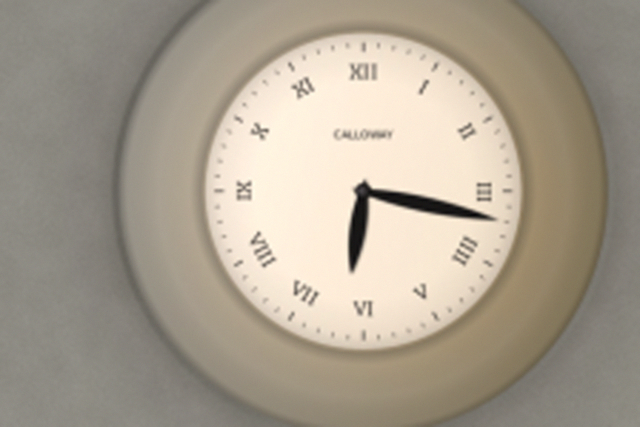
6:17
